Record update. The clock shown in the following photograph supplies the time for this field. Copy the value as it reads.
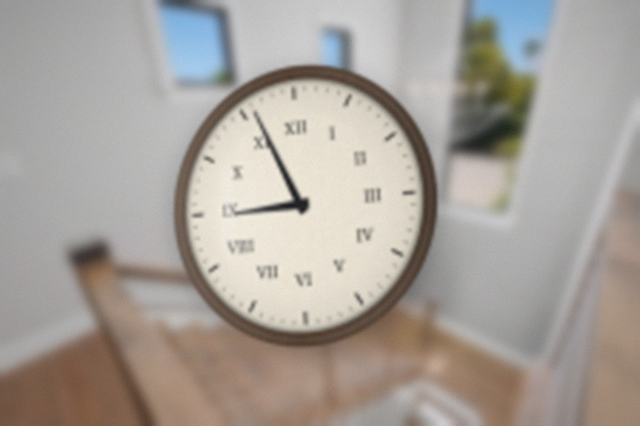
8:56
